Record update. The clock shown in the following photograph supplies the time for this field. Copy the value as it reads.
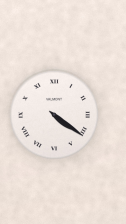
4:21
